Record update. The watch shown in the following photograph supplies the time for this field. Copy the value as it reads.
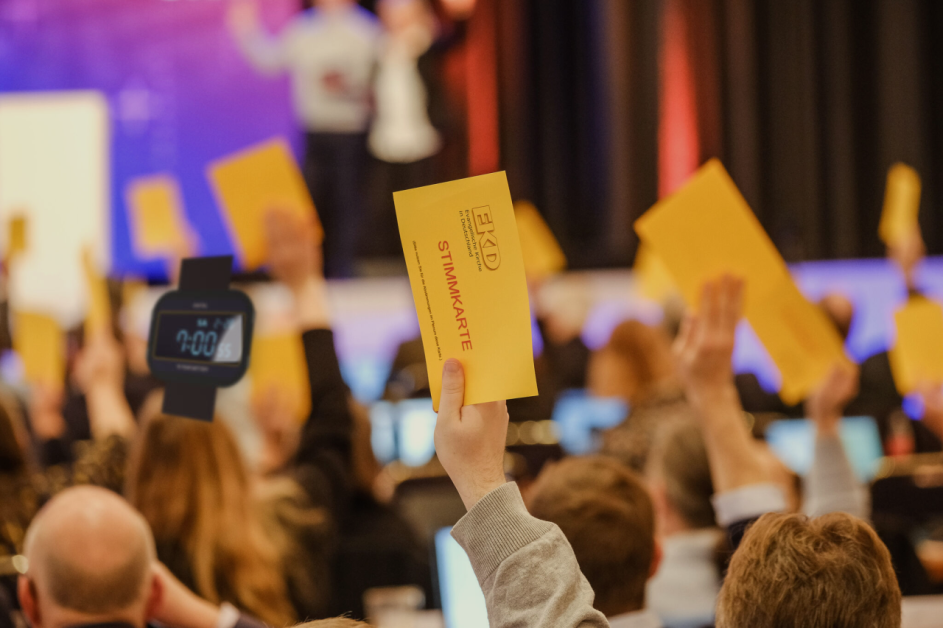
7:00
